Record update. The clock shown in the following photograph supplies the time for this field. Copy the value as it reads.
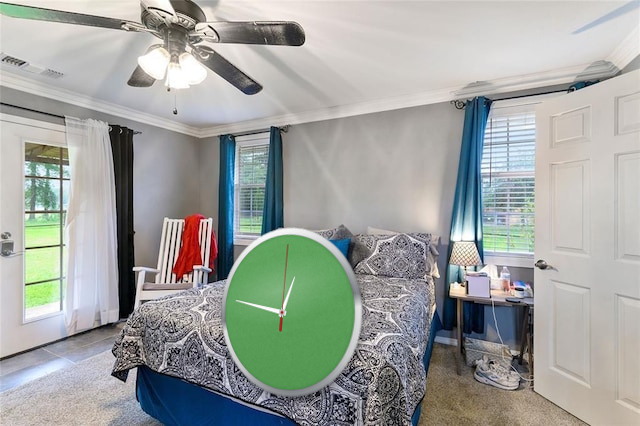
12:47:01
